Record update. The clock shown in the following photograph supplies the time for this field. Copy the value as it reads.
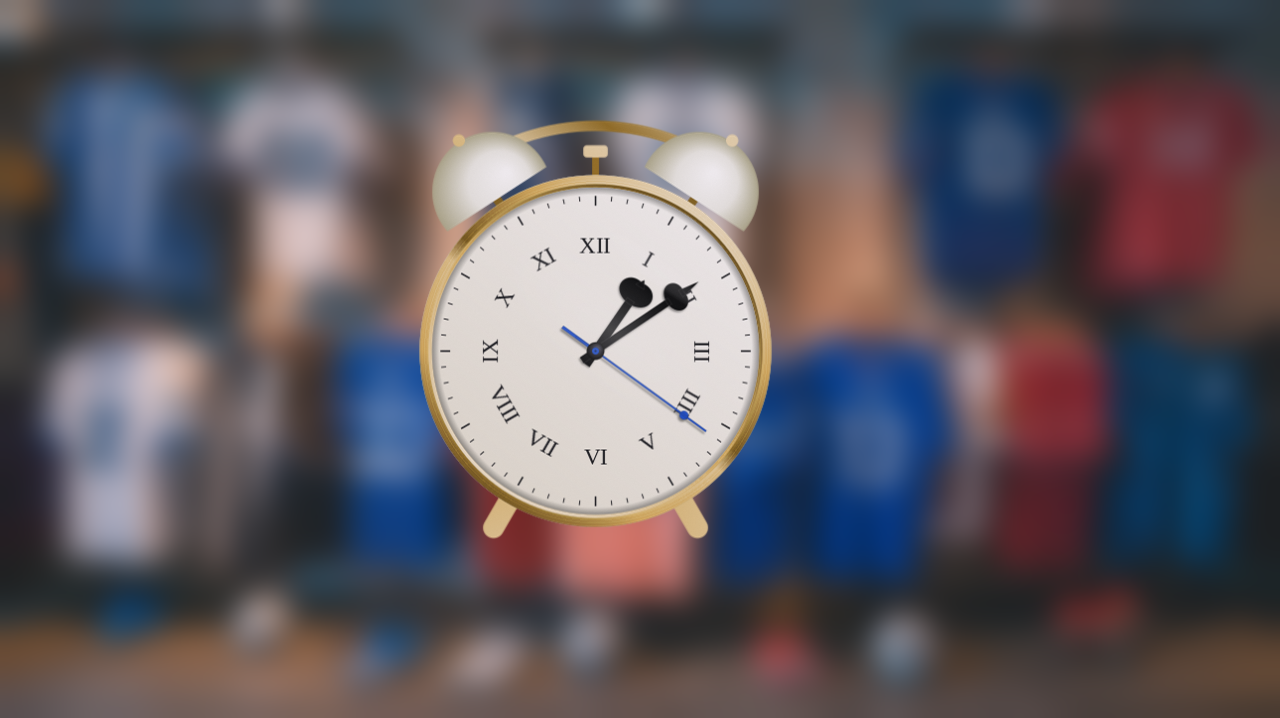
1:09:21
